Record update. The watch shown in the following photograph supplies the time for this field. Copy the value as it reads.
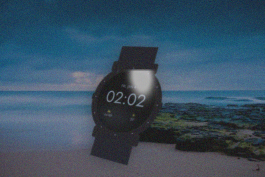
2:02
